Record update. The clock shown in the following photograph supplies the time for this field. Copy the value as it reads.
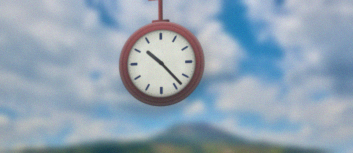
10:23
